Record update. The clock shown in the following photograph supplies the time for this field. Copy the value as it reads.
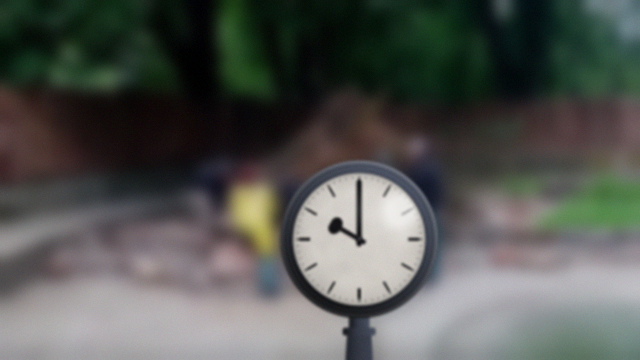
10:00
